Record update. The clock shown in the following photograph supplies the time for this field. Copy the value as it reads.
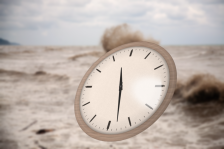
11:28
